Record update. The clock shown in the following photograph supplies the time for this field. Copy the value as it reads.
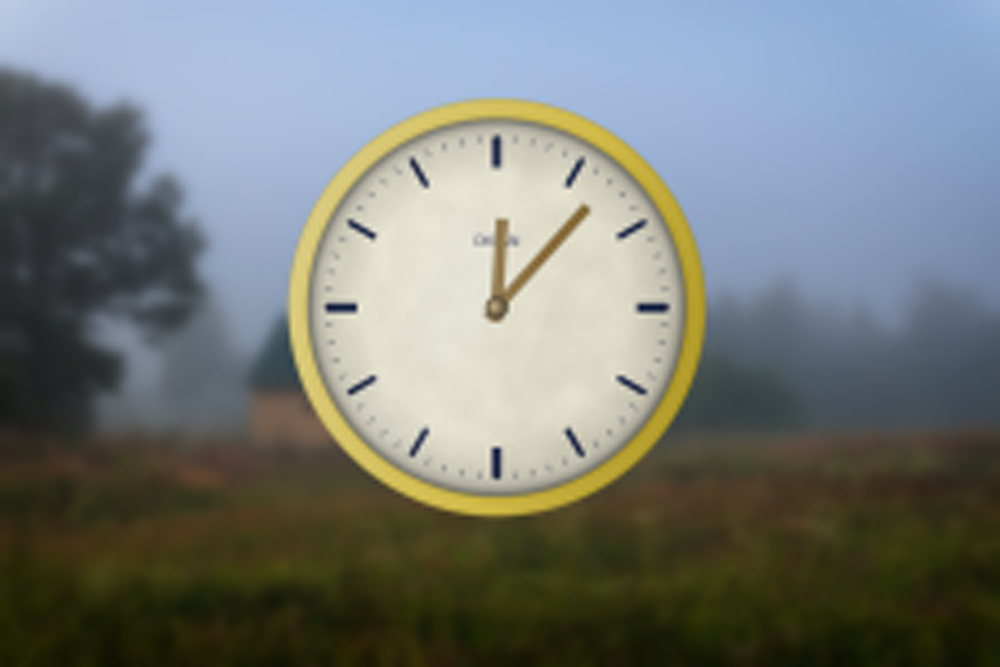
12:07
